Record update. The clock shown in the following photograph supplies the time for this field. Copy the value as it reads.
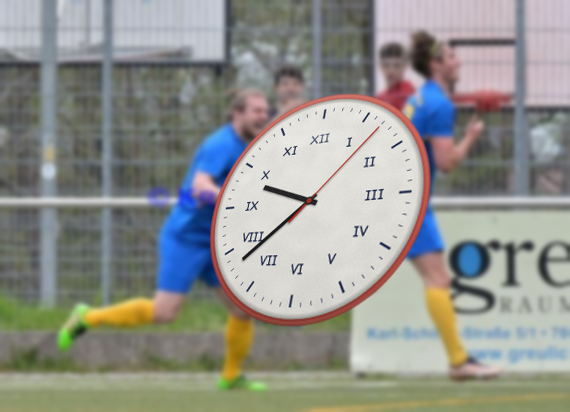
9:38:07
